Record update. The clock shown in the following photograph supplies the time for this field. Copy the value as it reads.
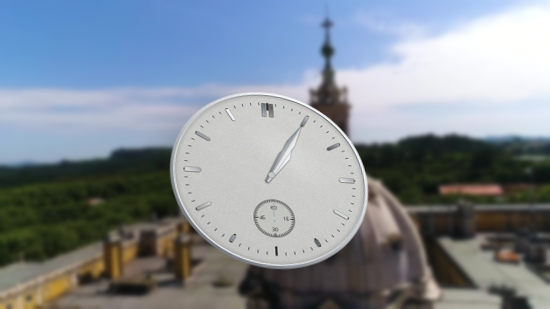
1:05
